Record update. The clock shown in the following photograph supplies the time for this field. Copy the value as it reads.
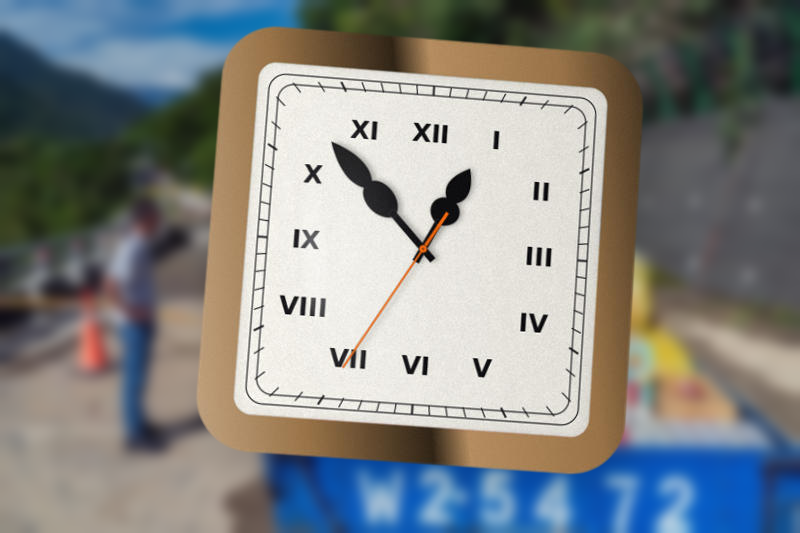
12:52:35
